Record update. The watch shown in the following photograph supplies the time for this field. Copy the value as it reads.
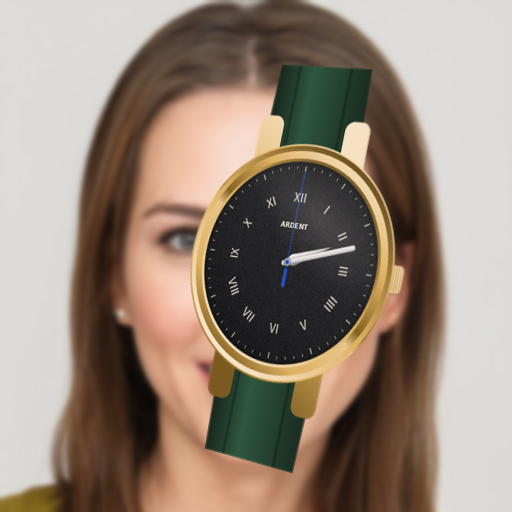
2:12:00
